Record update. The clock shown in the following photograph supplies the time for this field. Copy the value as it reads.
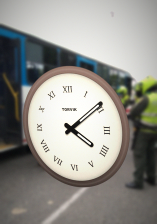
4:09
